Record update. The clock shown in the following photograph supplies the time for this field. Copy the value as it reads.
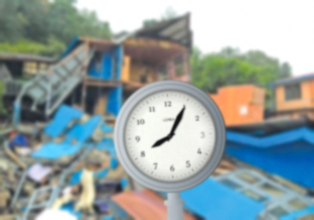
8:05
